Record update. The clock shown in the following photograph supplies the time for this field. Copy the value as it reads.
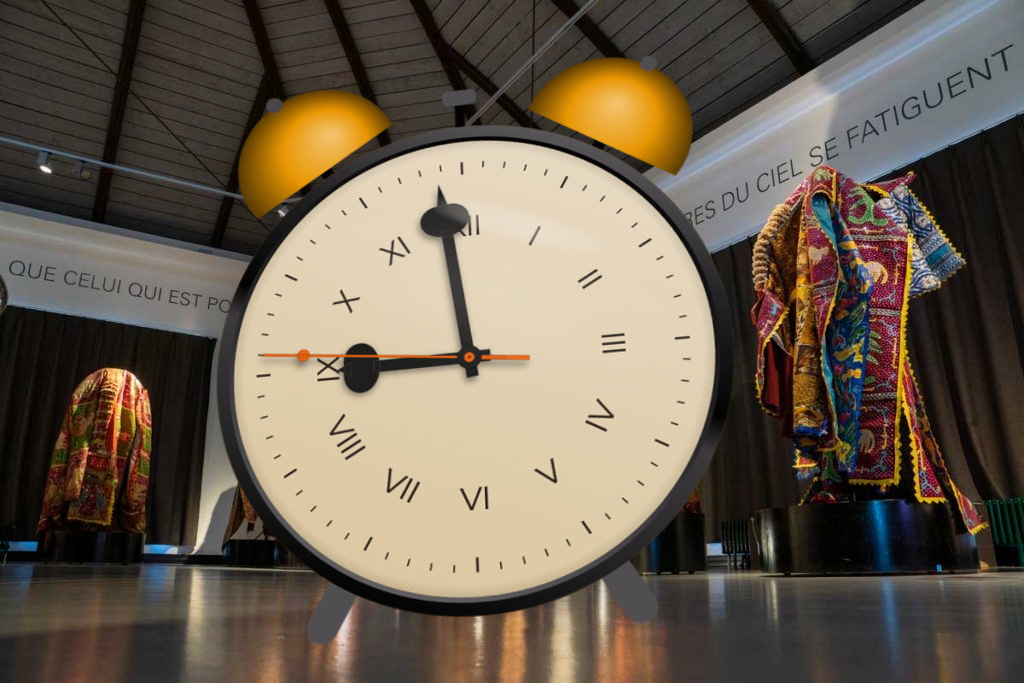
8:58:46
